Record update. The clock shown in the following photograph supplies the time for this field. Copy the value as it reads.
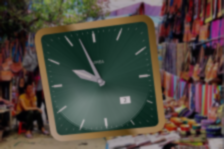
9:57
